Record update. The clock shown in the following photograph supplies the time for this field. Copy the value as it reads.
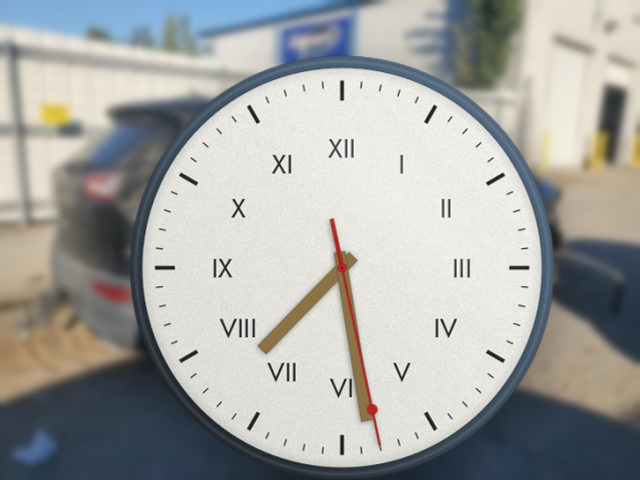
7:28:28
